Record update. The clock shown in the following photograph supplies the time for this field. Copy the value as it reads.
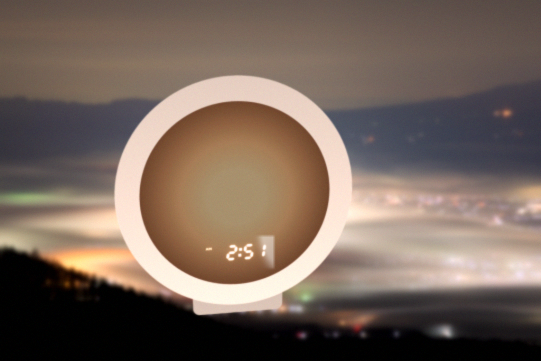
2:51
